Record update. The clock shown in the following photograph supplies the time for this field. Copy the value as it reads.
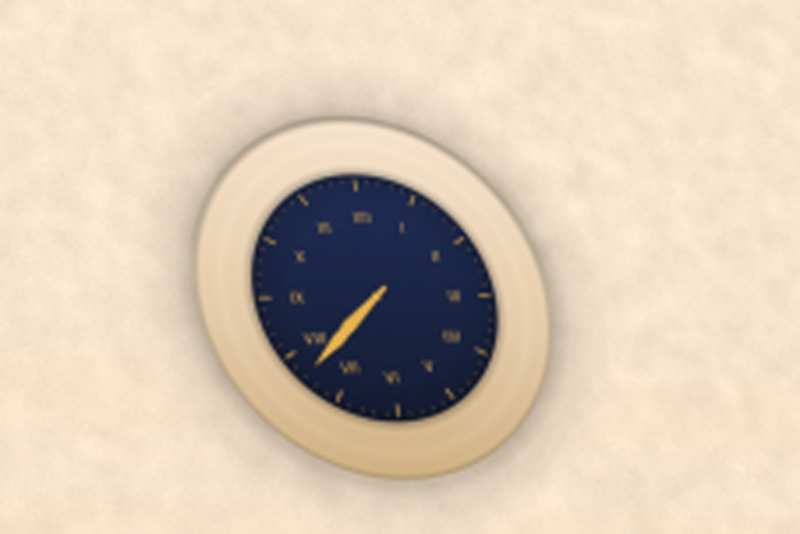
7:38
